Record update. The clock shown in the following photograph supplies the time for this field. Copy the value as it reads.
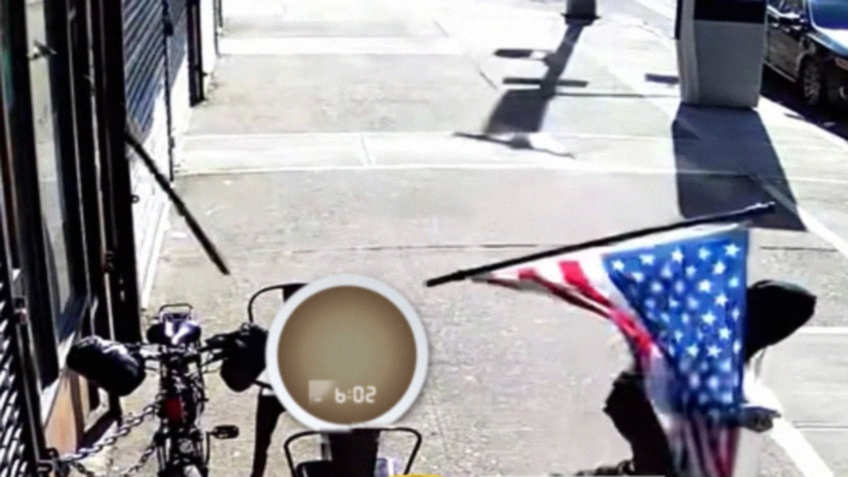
6:02
